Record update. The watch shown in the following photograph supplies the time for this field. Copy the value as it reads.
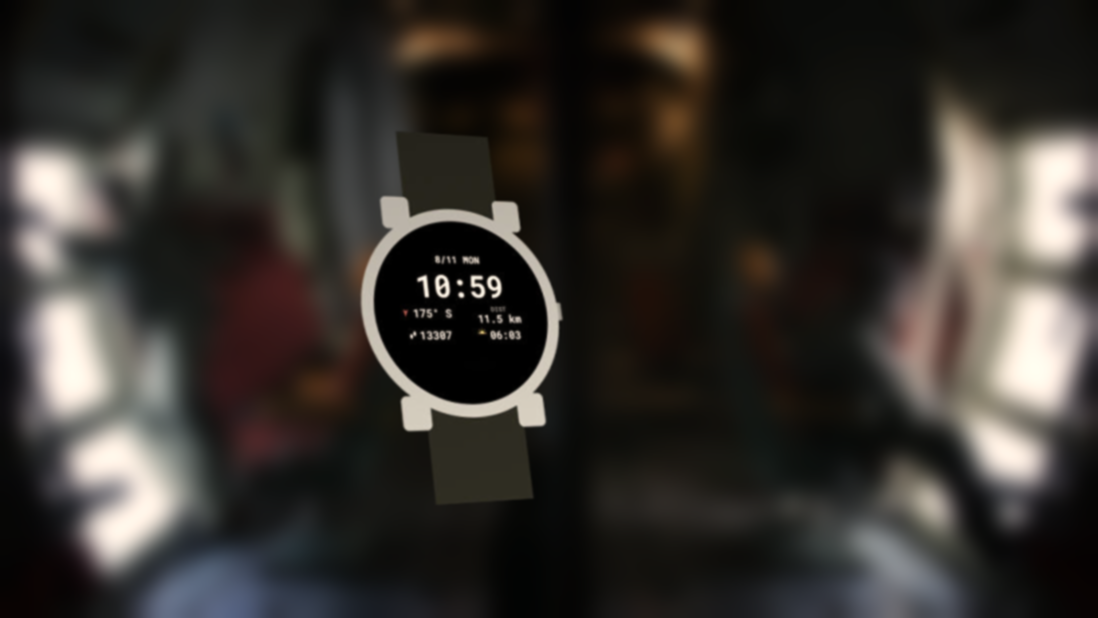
10:59
